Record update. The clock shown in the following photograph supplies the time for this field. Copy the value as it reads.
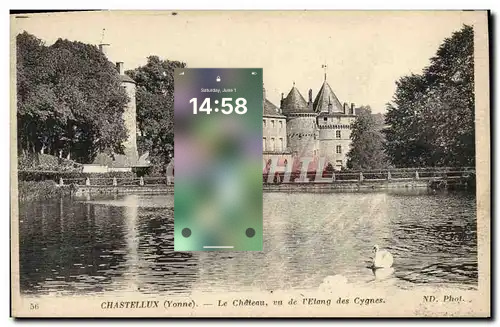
14:58
